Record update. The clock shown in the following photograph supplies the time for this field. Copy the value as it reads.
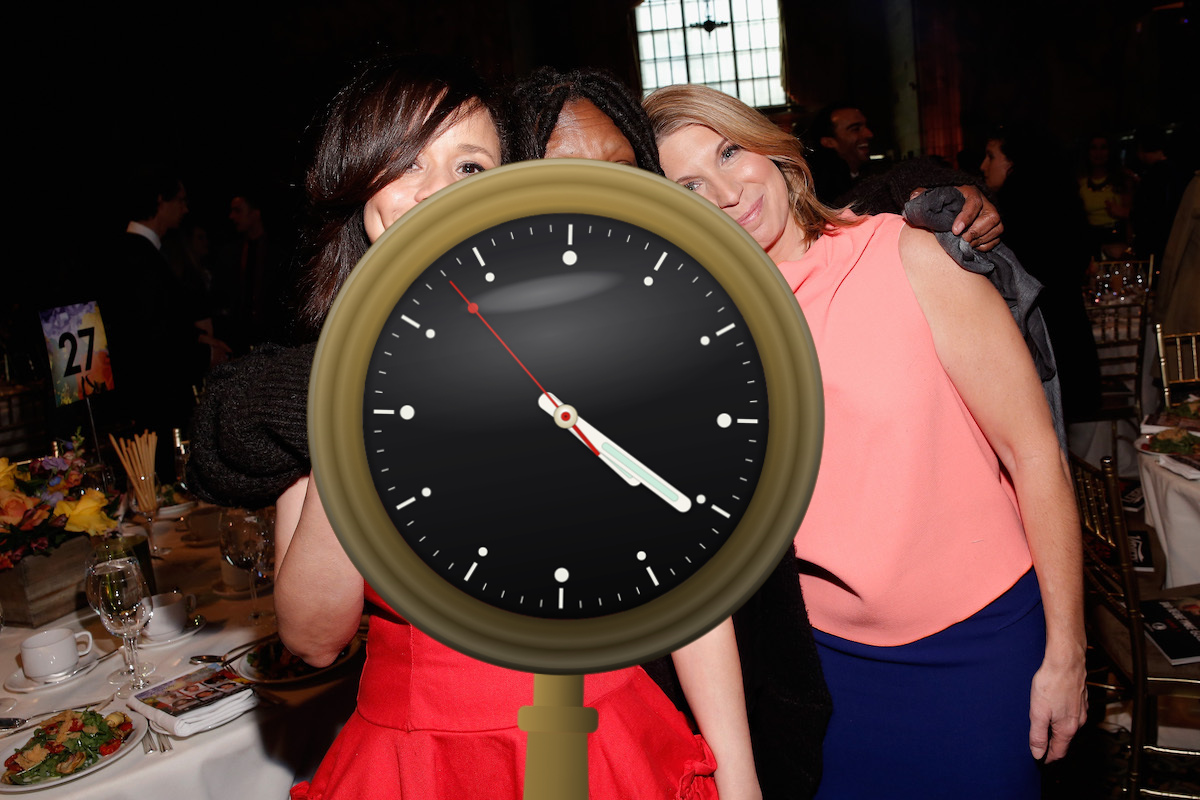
4:20:53
